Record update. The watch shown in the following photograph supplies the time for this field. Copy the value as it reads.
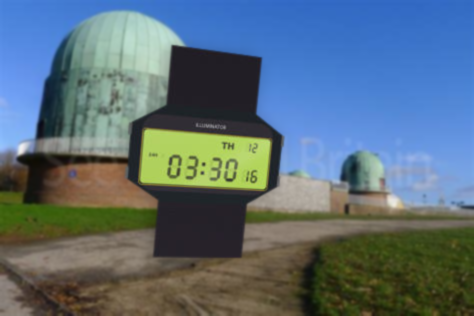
3:30:16
